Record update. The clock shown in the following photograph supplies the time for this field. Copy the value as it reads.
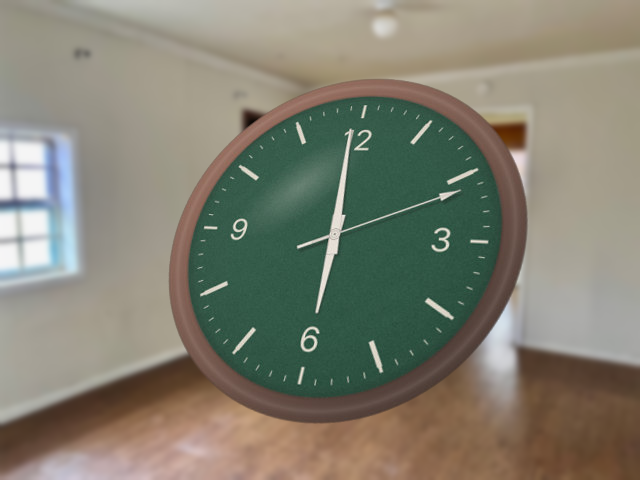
5:59:11
